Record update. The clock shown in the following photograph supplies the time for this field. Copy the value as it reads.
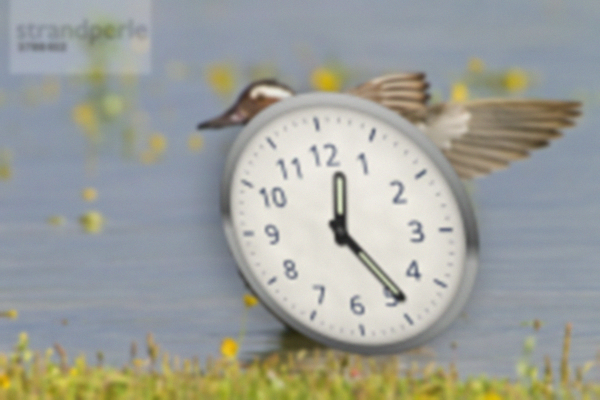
12:24
